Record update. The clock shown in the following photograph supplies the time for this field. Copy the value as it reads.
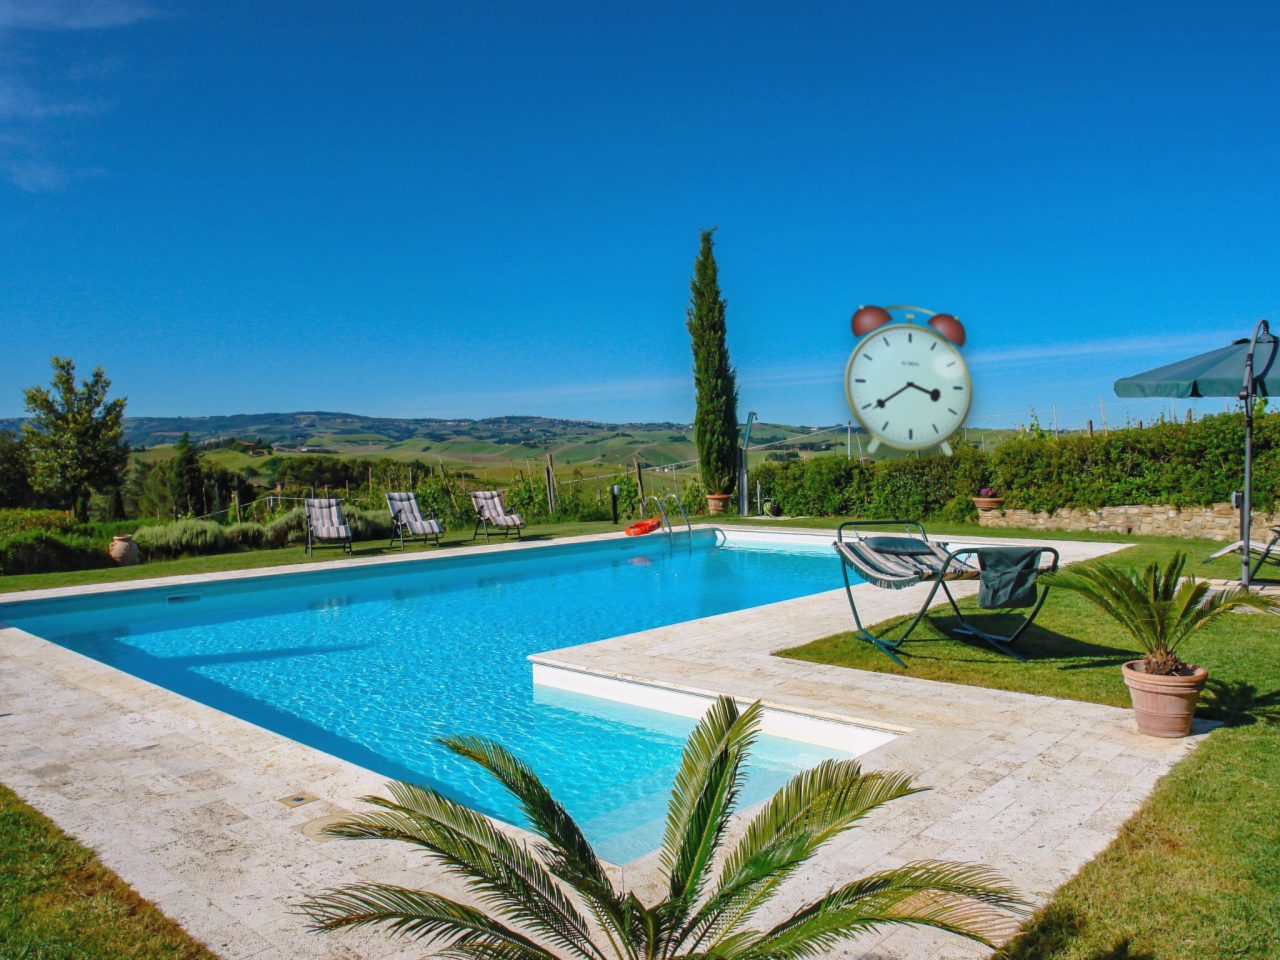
3:39
